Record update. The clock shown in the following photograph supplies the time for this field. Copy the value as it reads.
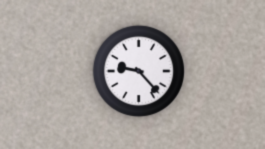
9:23
